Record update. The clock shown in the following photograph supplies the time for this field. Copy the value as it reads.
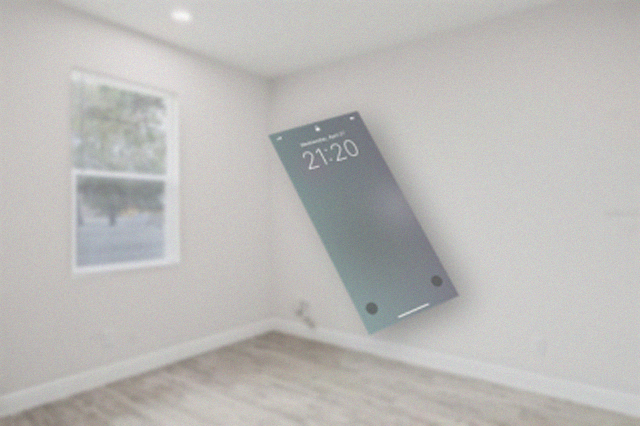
21:20
